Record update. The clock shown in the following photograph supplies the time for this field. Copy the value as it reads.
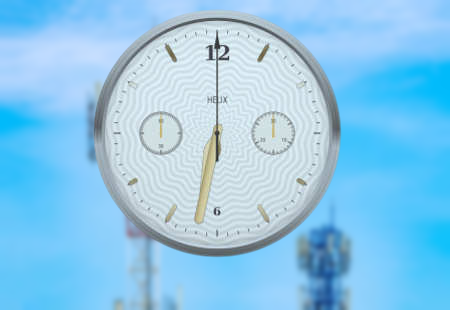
6:32
